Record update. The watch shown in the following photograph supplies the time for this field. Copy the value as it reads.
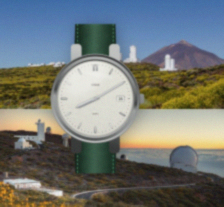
8:10
